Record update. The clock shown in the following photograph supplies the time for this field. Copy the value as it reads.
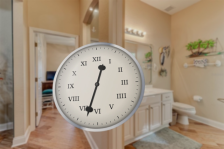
12:33
